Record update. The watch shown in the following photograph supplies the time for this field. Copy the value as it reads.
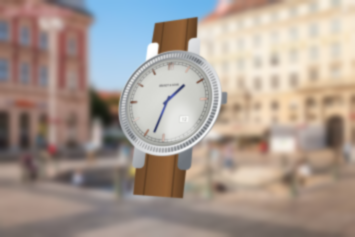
1:33
